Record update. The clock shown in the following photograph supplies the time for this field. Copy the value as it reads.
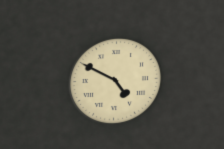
4:50
